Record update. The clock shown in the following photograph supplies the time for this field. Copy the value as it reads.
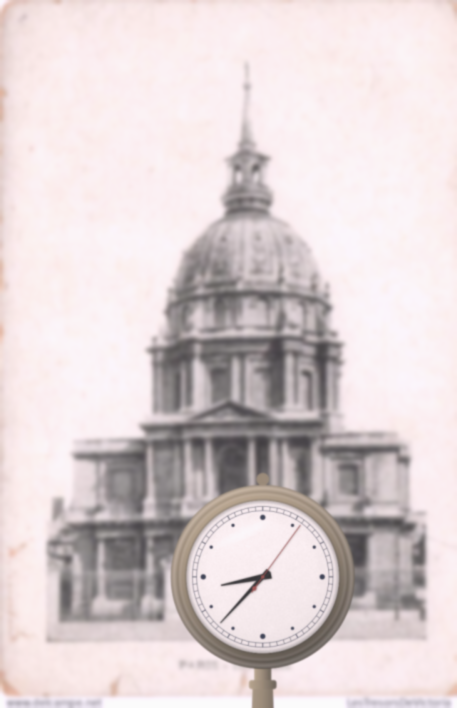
8:37:06
